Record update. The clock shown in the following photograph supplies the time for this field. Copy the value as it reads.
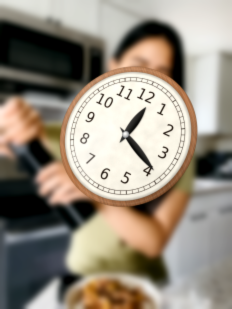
12:19
